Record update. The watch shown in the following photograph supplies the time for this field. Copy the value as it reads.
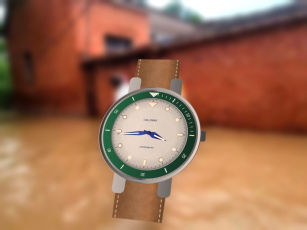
3:44
